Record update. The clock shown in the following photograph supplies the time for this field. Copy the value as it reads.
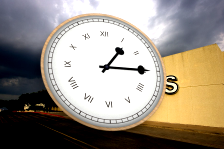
1:15
